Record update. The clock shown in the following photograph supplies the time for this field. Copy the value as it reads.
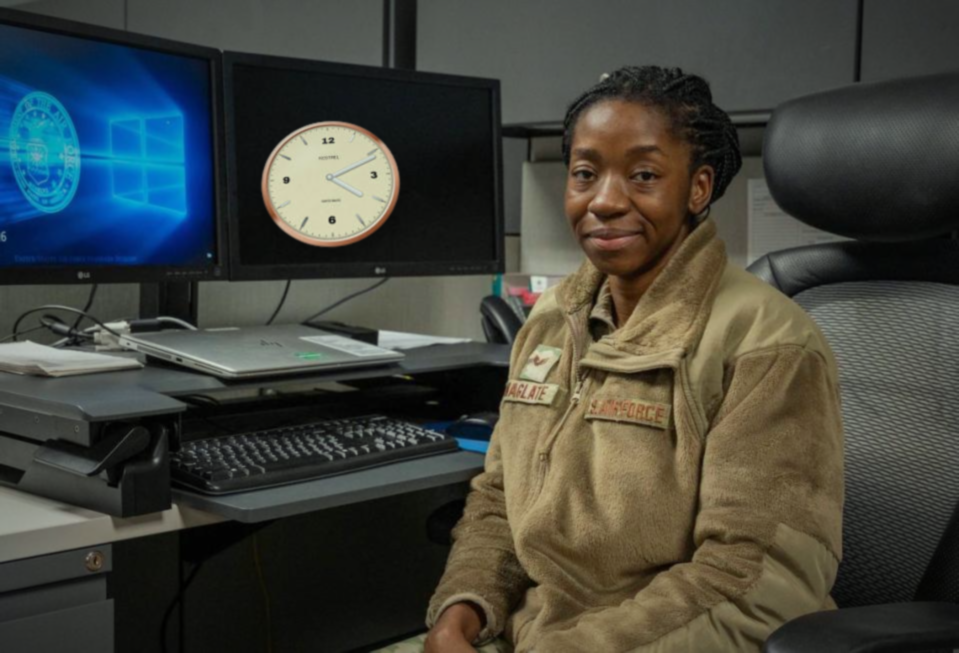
4:11
